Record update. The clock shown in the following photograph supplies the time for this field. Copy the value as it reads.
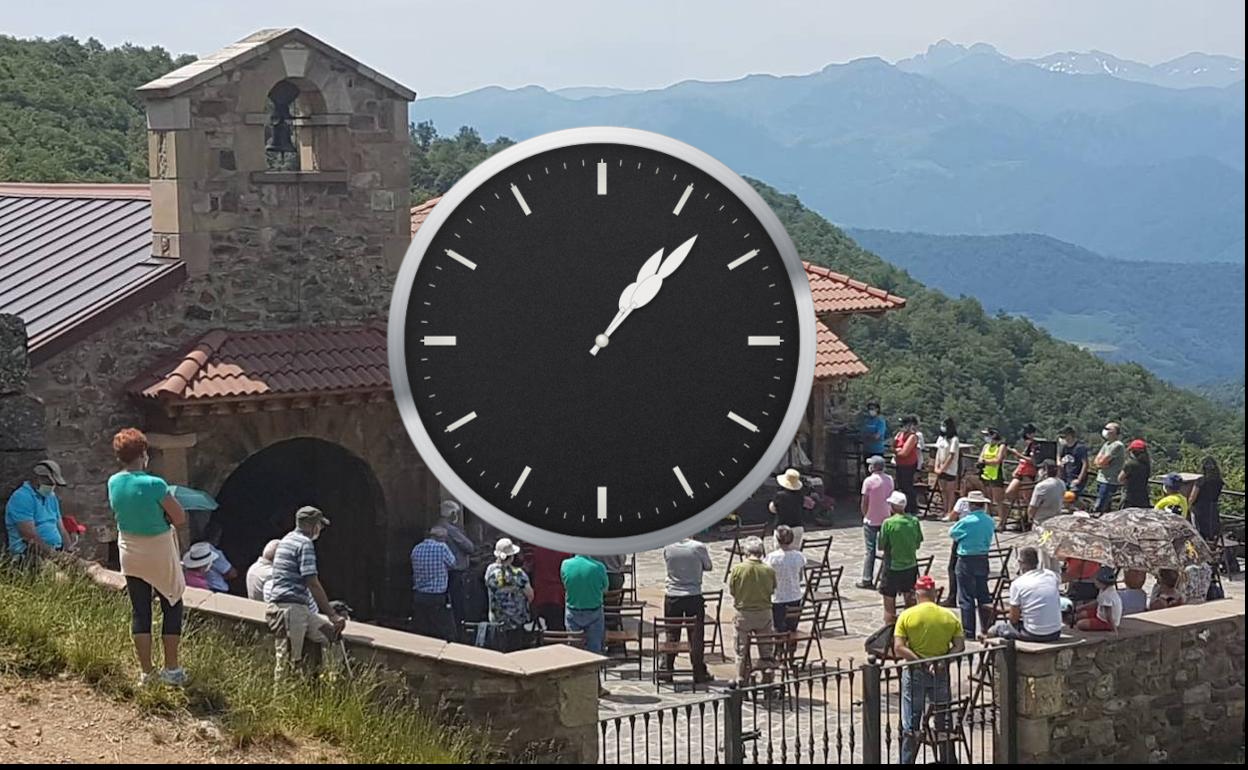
1:07
